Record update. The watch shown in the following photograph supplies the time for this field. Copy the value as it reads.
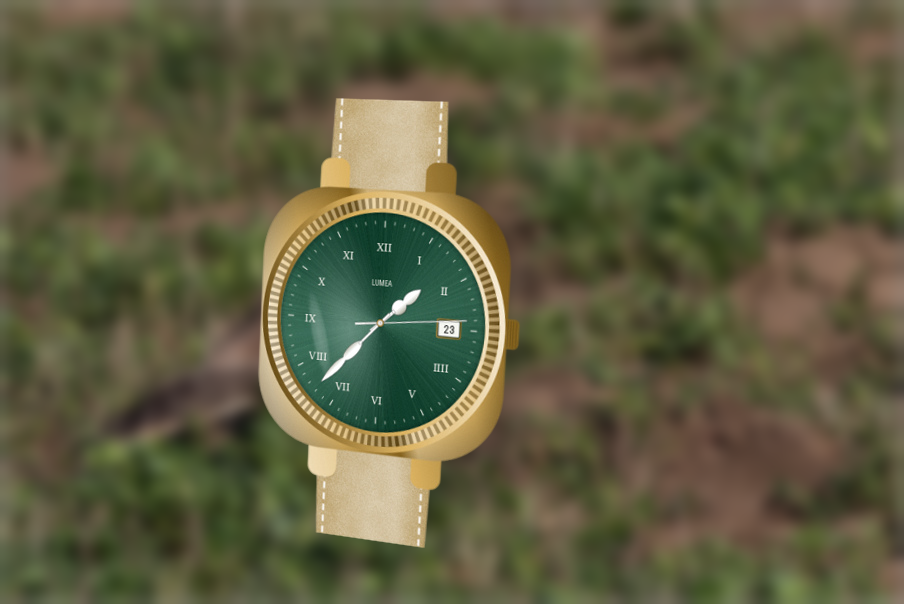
1:37:14
